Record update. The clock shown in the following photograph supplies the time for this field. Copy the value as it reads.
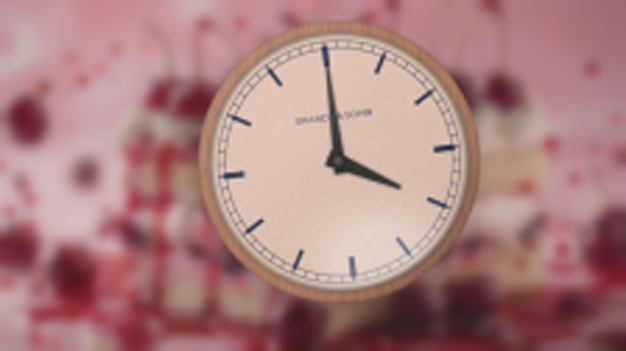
4:00
